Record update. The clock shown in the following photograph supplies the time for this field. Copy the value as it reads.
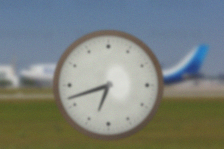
6:42
